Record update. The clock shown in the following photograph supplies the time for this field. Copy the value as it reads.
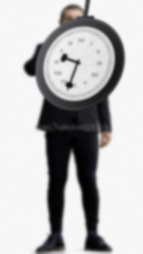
9:32
